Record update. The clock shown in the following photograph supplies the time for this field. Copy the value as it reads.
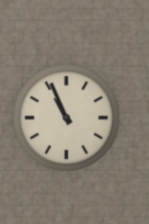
10:56
